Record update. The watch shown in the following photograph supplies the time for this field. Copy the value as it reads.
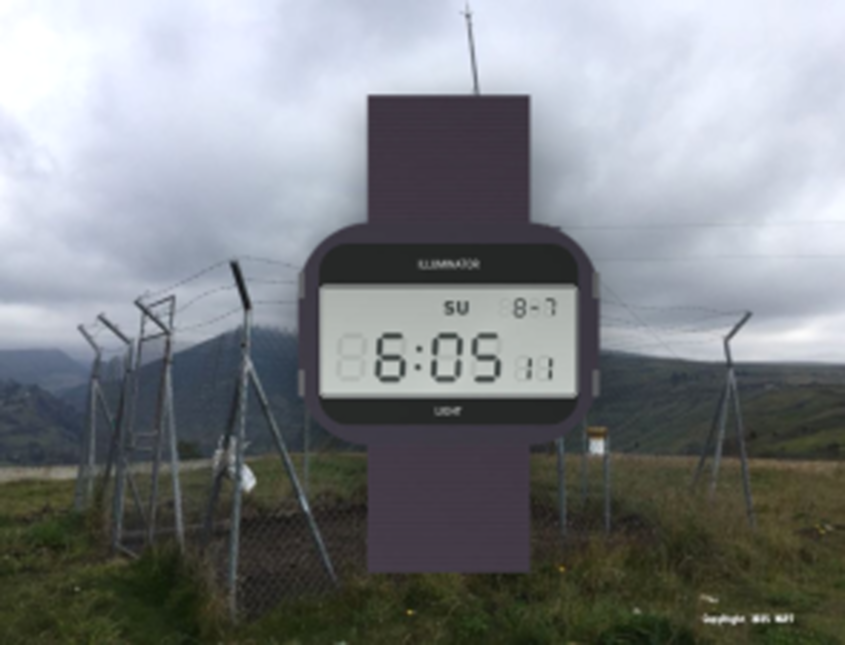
6:05:11
